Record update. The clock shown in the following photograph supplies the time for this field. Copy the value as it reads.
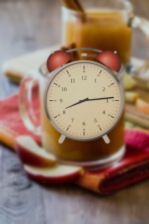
8:14
